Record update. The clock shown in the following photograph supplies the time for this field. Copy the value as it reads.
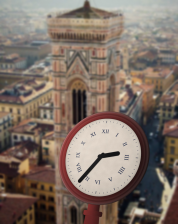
2:36
